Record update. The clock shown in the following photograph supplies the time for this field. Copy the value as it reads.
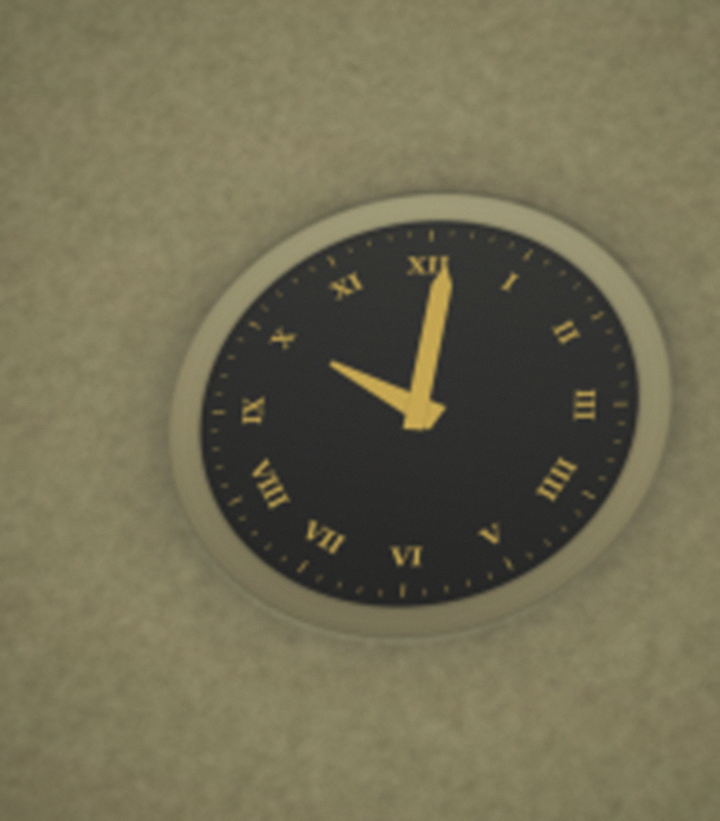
10:01
